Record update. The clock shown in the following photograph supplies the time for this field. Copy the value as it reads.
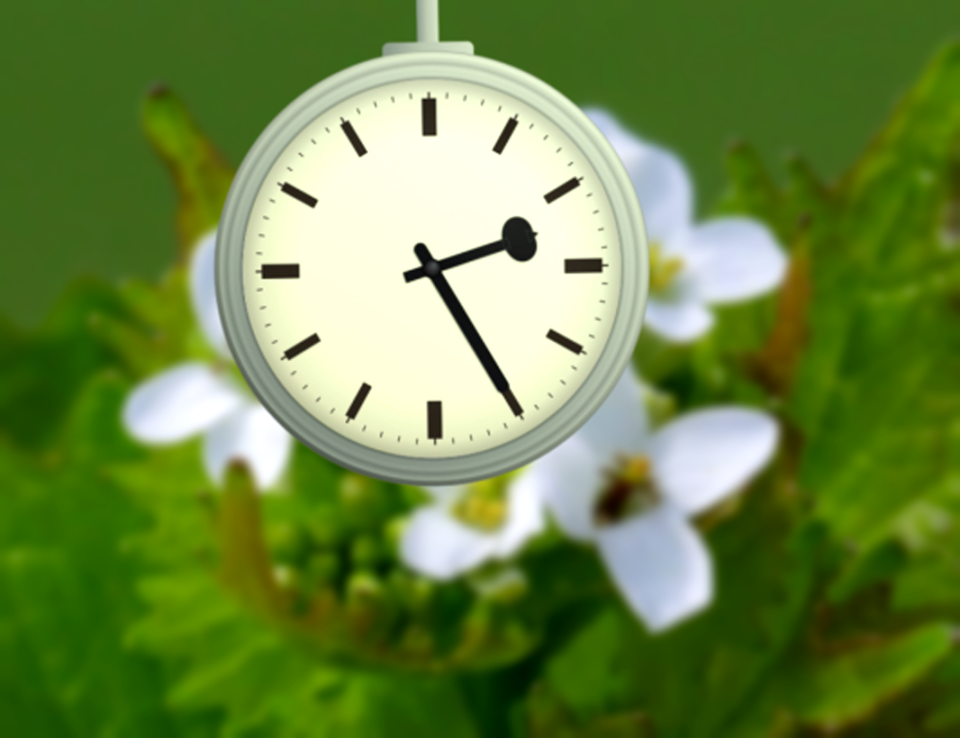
2:25
